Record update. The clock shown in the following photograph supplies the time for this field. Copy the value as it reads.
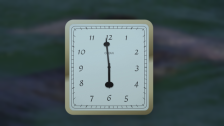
5:59
